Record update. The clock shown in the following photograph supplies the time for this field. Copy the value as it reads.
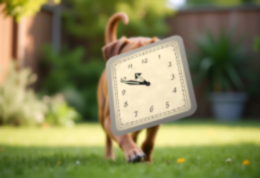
10:49
